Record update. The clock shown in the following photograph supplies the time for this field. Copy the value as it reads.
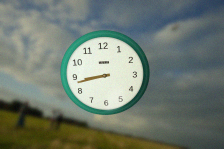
8:43
